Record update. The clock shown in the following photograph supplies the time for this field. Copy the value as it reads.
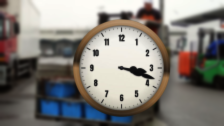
3:18
